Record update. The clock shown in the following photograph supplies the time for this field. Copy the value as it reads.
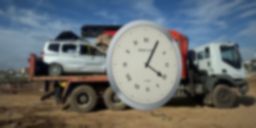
4:05
